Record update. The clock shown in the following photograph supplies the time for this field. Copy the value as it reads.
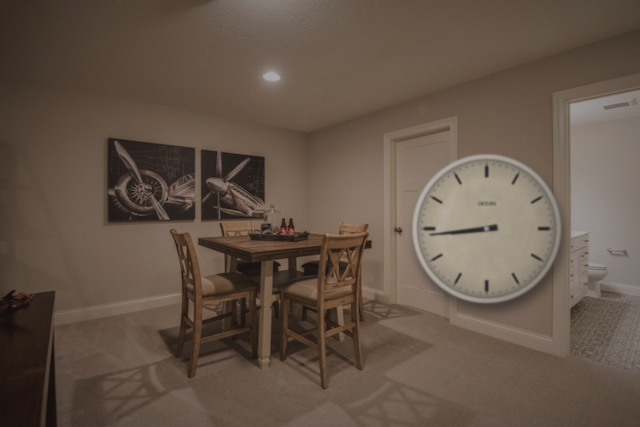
8:44
